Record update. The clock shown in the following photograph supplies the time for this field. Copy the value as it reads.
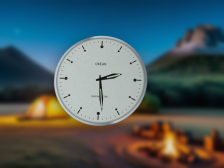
2:29
